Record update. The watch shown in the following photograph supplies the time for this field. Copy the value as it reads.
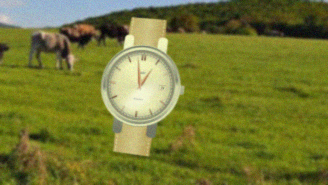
12:58
